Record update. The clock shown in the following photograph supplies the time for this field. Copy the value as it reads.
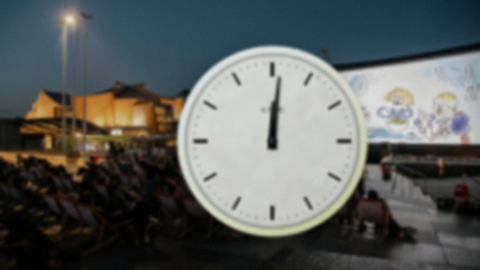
12:01
